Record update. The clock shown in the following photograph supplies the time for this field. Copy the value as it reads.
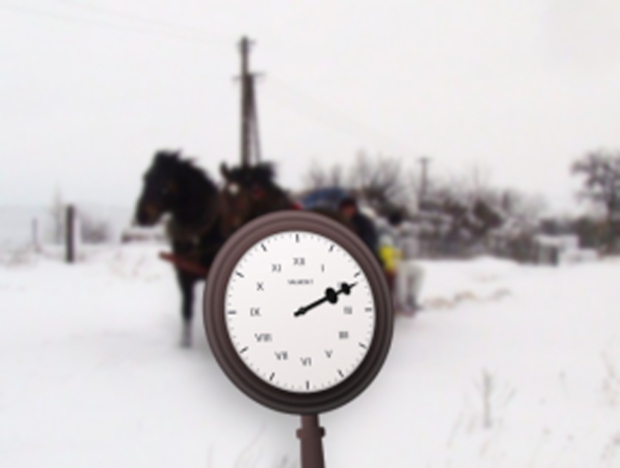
2:11
